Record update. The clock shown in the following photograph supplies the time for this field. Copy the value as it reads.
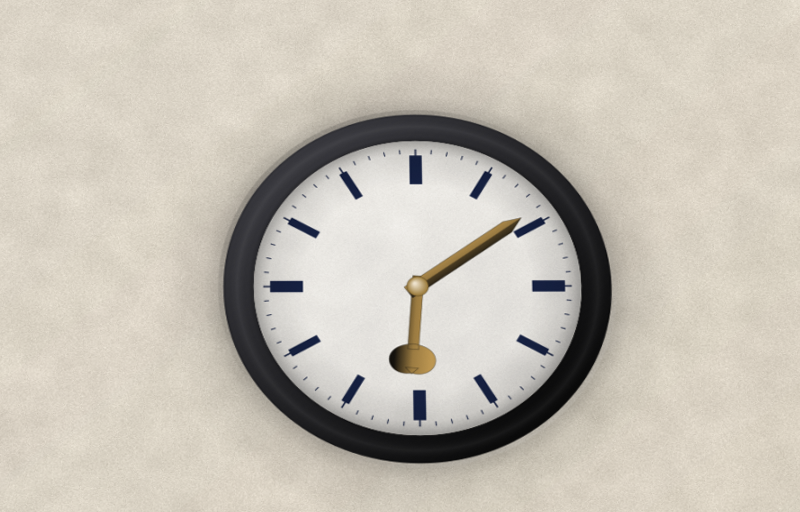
6:09
